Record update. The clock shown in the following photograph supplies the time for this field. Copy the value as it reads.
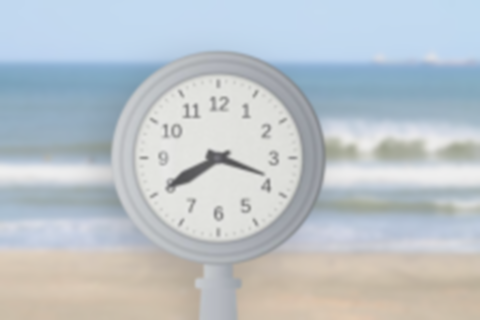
3:40
